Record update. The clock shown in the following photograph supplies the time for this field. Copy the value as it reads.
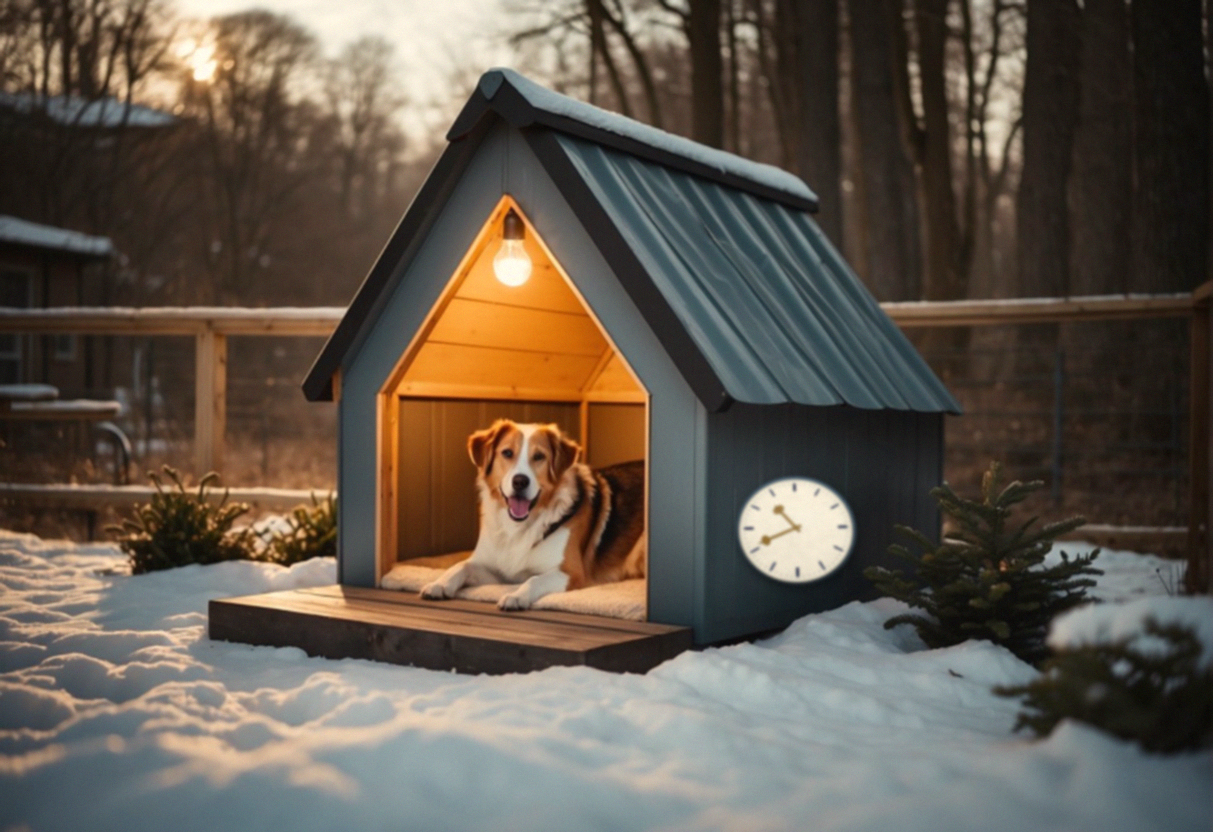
10:41
